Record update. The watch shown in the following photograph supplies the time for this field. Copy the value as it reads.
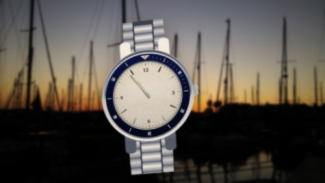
10:54
